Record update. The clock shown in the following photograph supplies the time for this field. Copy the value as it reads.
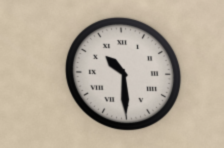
10:30
